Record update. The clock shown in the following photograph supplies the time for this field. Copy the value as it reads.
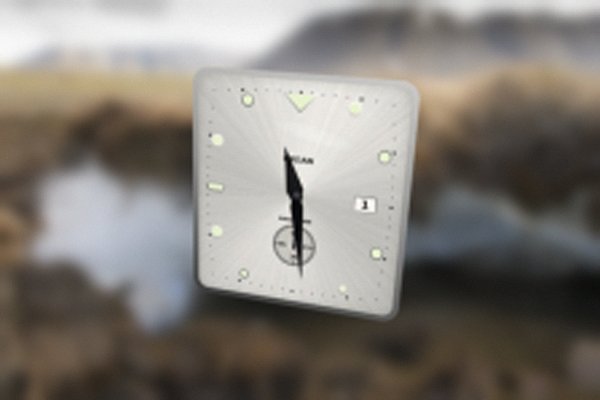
11:29
